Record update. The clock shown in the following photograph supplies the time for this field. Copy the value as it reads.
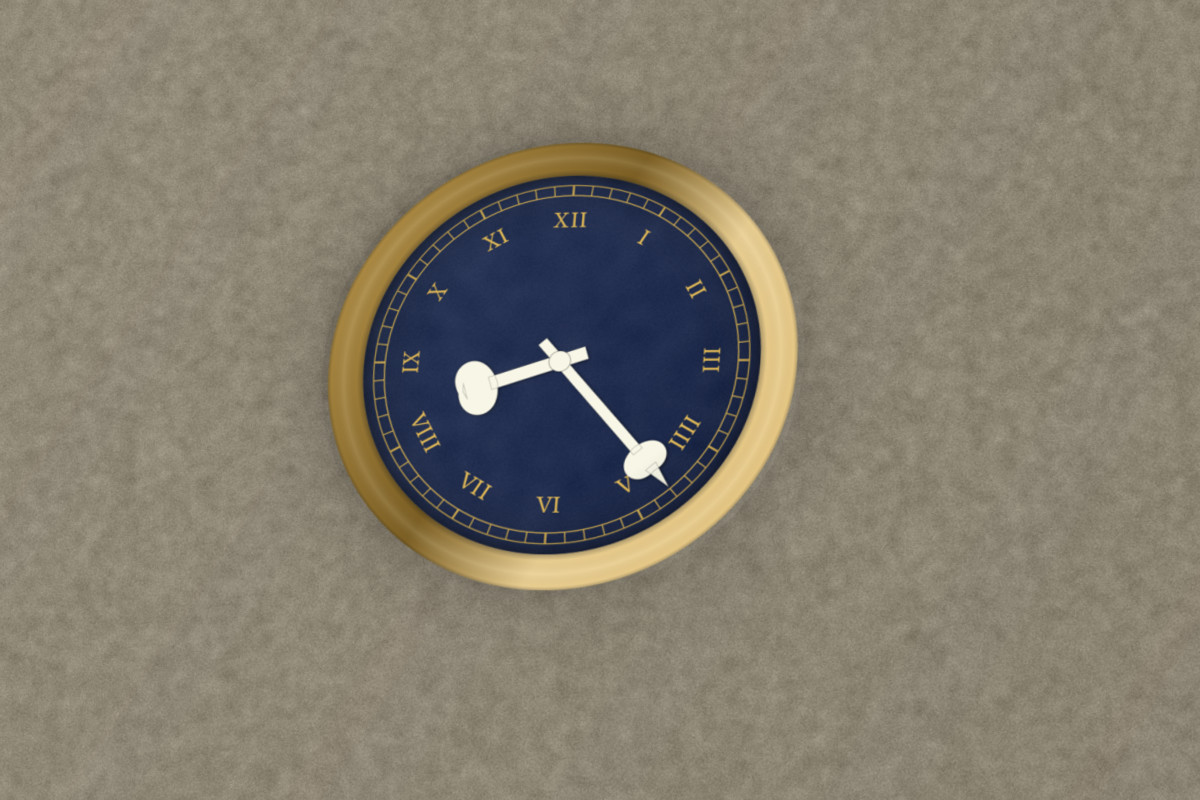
8:23
